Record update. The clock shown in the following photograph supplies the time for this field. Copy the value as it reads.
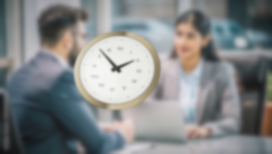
1:52
